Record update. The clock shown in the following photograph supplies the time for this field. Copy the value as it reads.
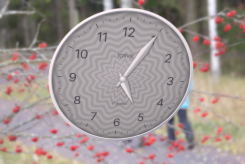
5:05
